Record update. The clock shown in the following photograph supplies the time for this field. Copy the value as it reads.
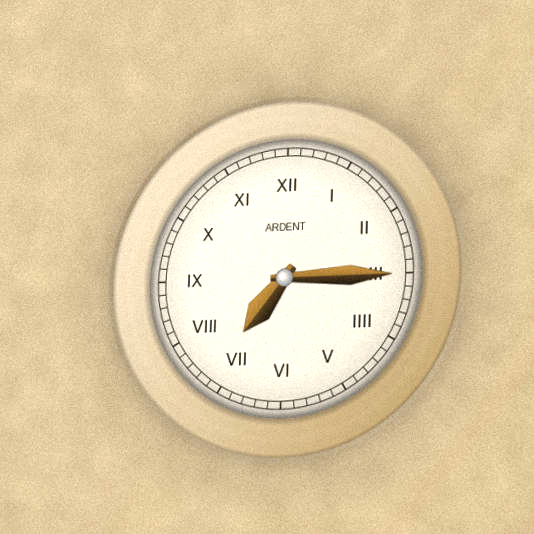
7:15
